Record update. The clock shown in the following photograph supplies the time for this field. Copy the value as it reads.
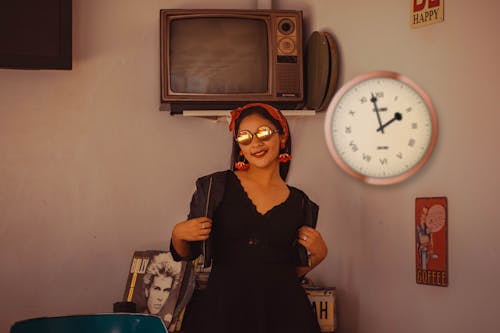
1:58
